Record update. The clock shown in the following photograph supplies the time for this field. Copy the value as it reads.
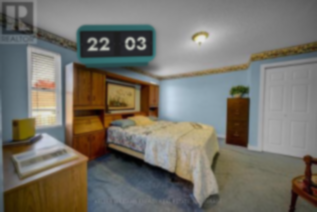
22:03
